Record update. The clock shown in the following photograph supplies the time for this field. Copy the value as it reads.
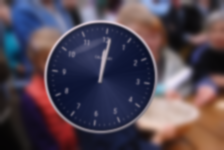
12:01
